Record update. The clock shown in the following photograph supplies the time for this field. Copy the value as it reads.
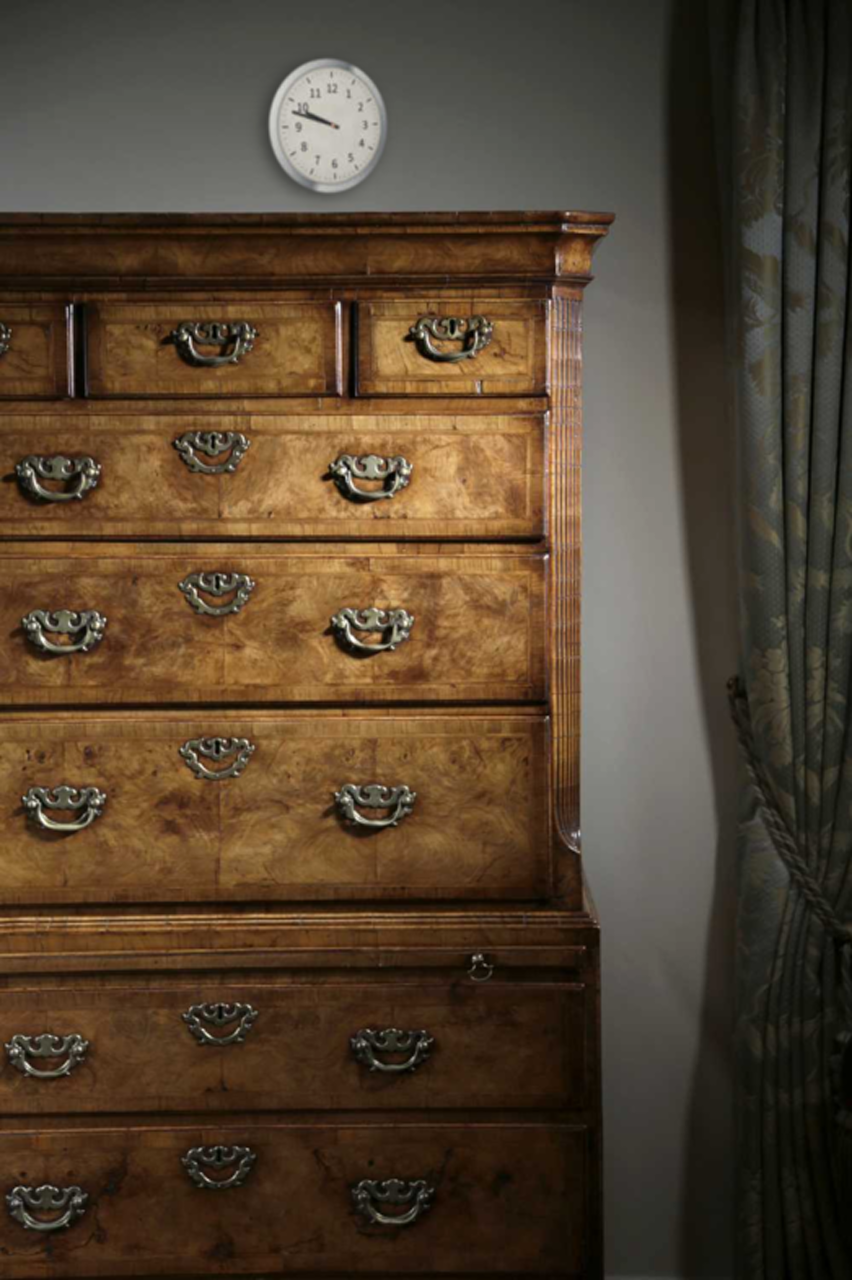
9:48
